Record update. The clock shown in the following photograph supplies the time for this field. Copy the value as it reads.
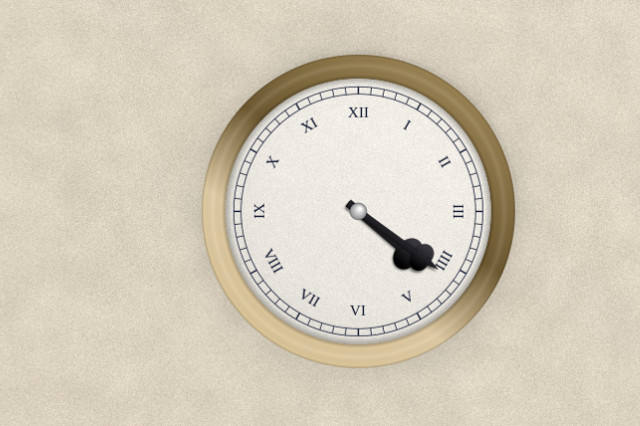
4:21
